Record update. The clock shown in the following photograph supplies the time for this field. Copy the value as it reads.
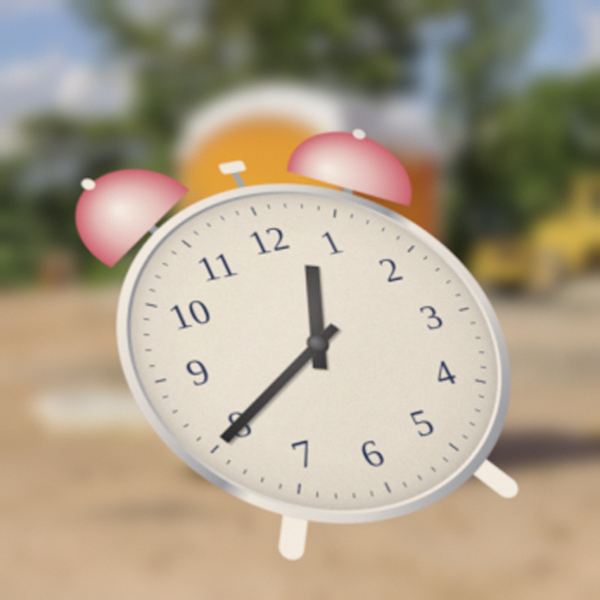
12:40
